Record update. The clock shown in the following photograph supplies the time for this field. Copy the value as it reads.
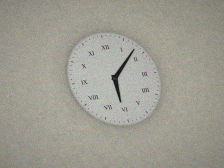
6:08
